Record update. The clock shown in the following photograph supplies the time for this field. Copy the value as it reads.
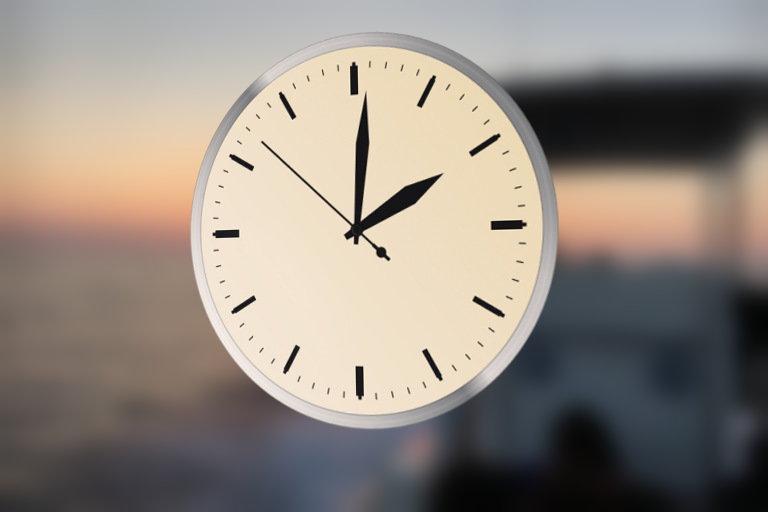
2:00:52
